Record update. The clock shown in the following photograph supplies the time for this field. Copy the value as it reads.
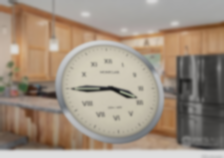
3:45
